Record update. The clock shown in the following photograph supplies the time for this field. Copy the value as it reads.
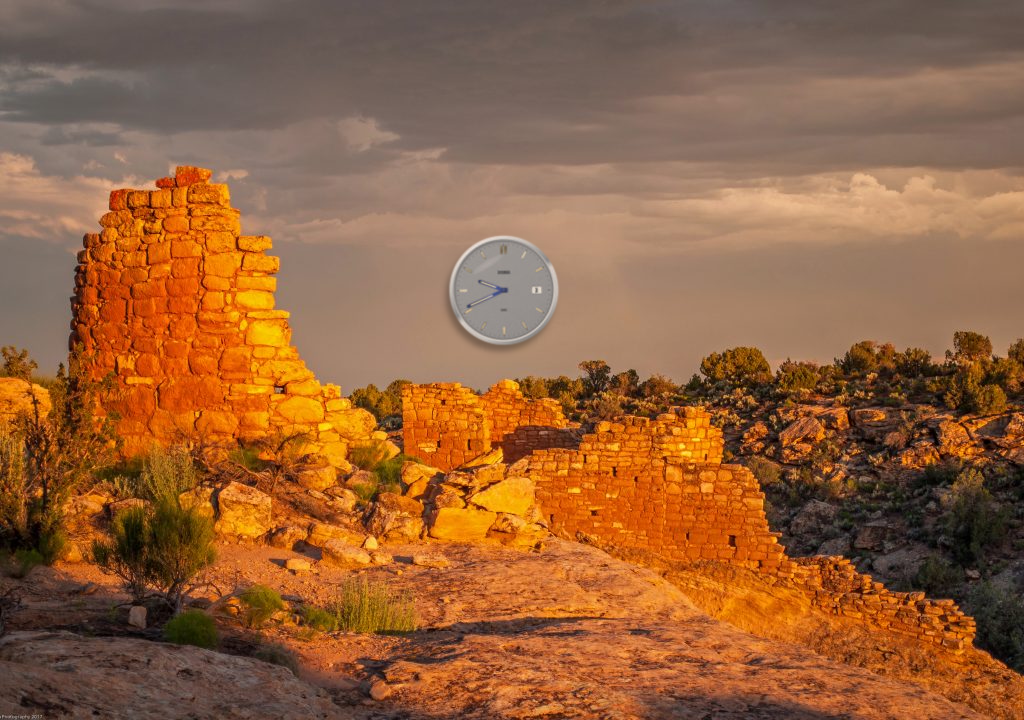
9:41
